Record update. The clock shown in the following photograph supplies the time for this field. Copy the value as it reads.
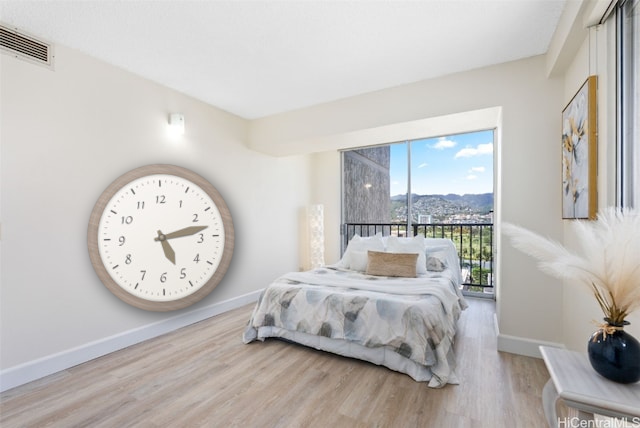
5:13
